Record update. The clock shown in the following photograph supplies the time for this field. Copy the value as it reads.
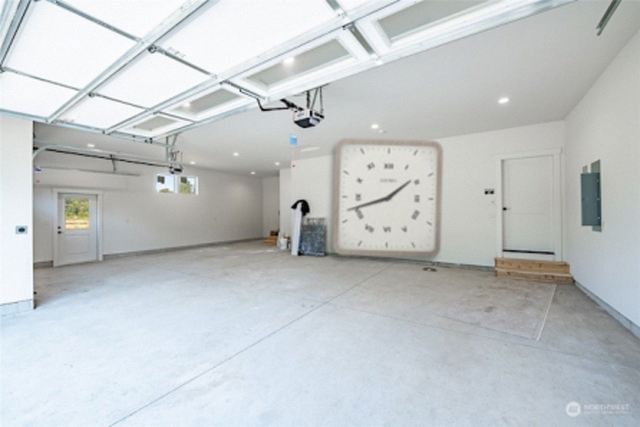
1:42
